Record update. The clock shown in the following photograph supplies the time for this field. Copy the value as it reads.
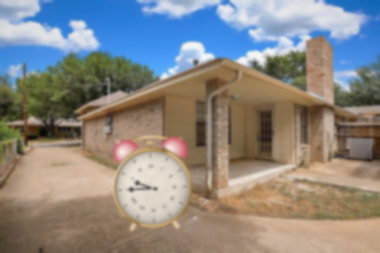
9:45
